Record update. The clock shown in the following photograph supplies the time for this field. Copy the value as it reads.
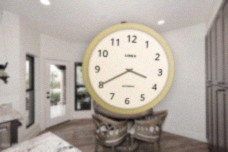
3:40
